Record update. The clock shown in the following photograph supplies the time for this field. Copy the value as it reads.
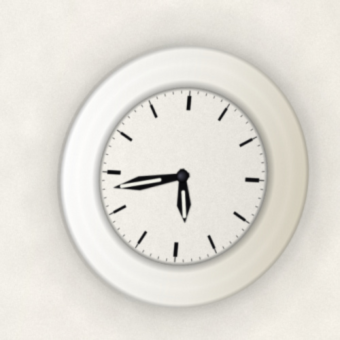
5:43
